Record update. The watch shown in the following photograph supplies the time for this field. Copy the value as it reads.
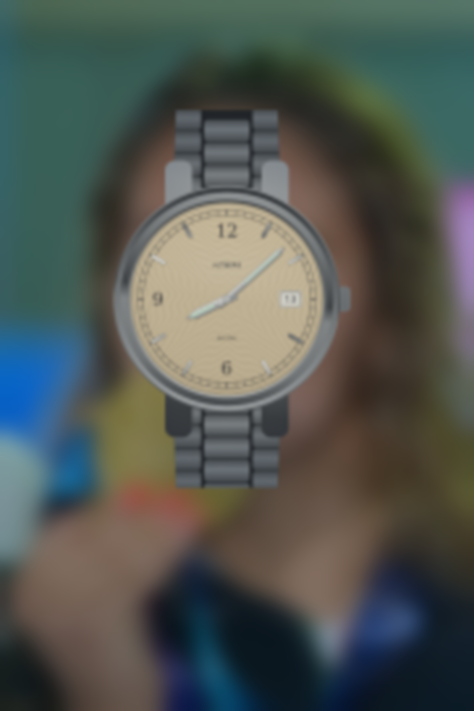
8:08
